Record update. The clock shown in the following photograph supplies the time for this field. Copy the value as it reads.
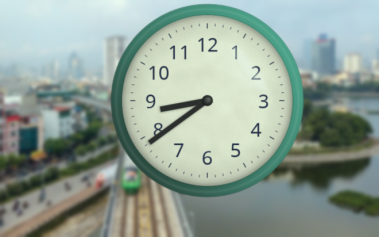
8:39
